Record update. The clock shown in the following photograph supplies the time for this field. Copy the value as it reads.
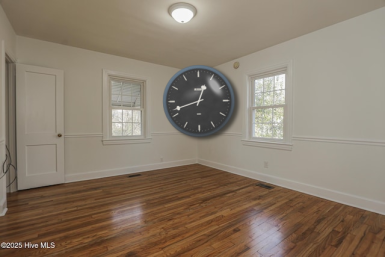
12:42
